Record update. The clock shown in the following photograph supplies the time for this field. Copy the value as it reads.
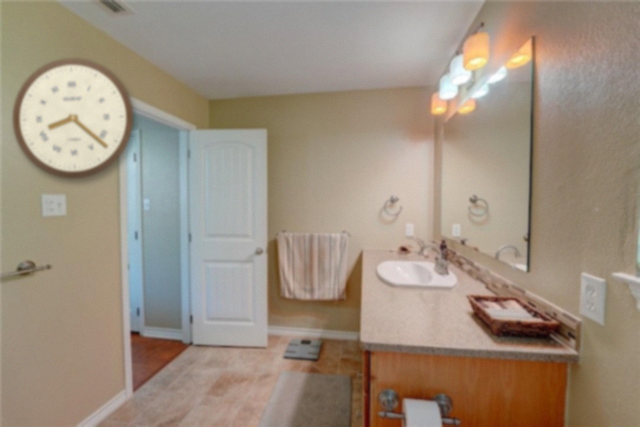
8:22
